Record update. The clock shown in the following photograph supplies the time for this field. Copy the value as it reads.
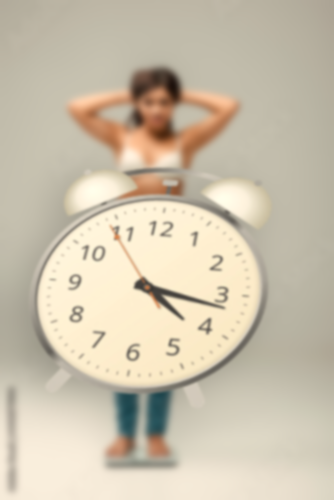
4:16:54
